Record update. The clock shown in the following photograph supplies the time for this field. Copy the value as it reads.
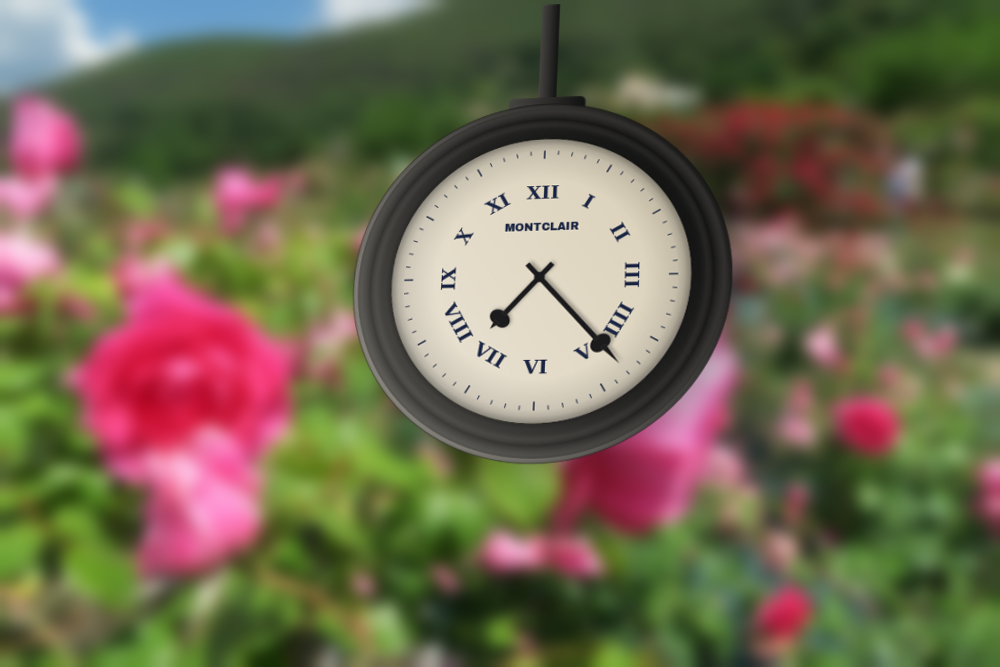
7:23
